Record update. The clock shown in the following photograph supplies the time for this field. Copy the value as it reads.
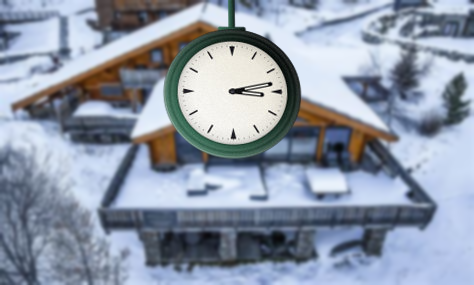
3:13
